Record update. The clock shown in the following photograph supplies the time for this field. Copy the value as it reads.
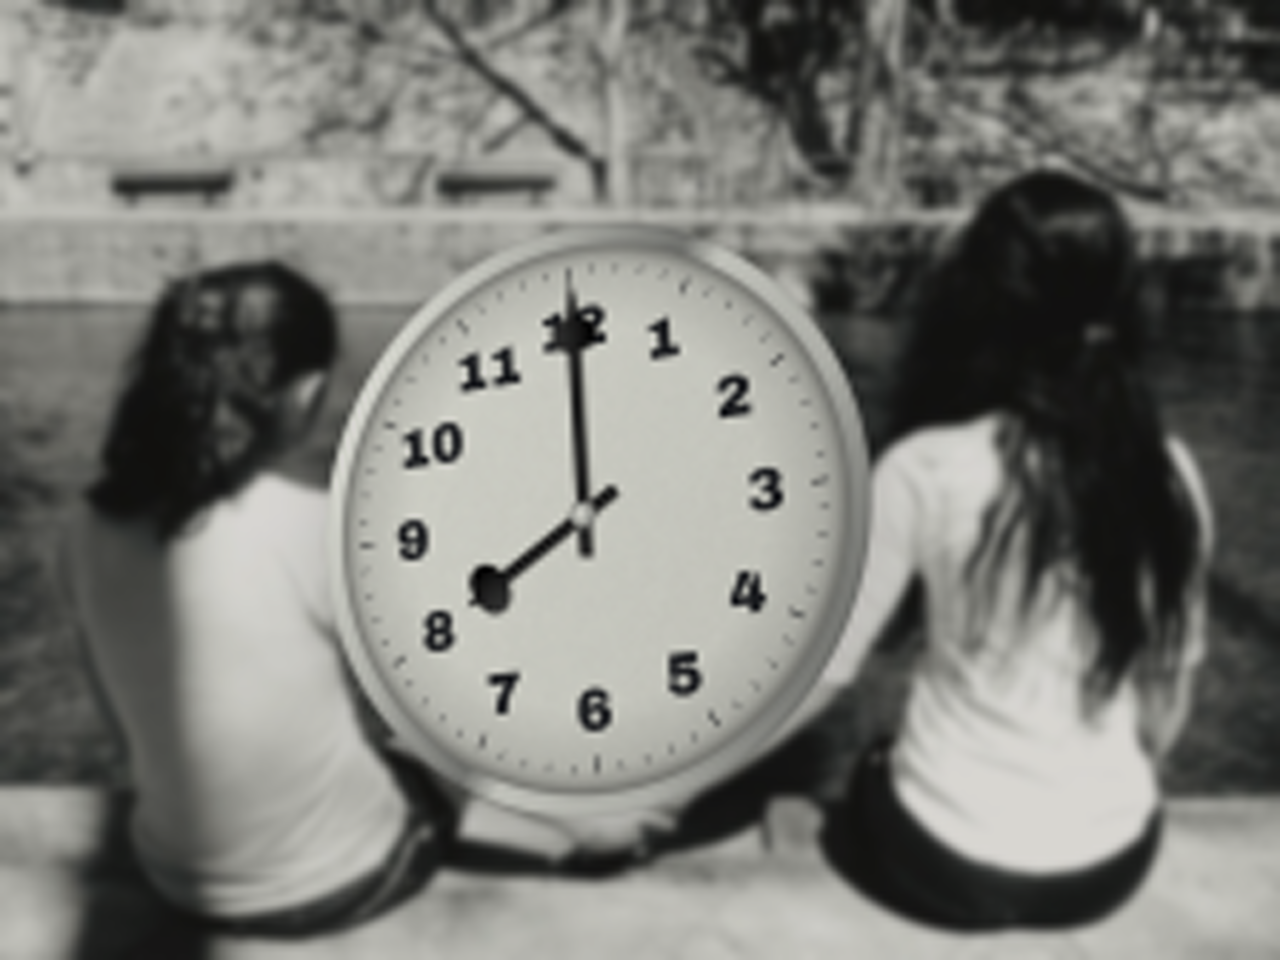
8:00
